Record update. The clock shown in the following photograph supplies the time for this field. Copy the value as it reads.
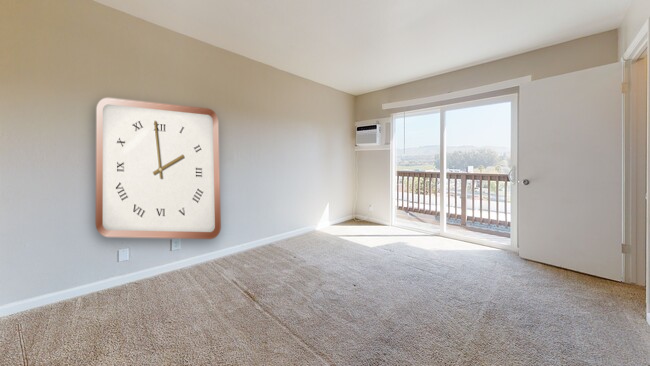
1:59
